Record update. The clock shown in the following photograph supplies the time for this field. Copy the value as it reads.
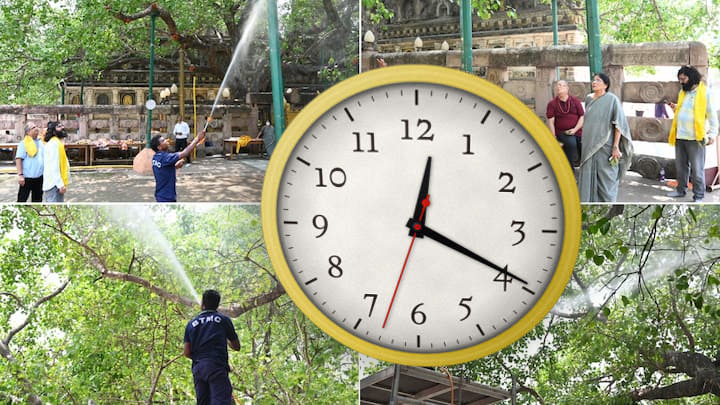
12:19:33
